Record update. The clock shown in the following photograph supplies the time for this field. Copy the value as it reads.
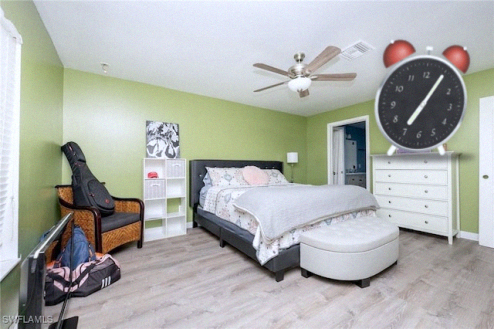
7:05
